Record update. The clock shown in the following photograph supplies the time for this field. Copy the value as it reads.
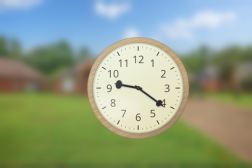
9:21
